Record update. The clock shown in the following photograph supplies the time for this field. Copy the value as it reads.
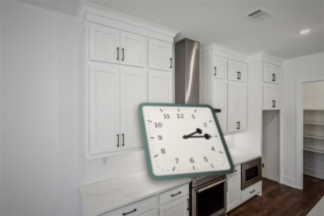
2:15
